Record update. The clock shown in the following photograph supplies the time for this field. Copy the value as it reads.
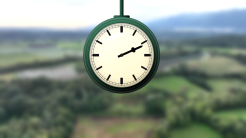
2:11
